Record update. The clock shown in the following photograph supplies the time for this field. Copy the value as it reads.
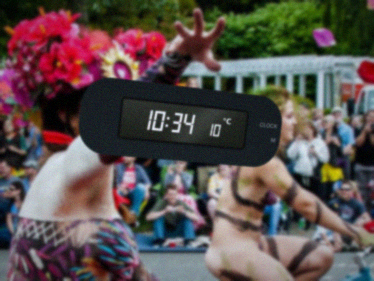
10:34
